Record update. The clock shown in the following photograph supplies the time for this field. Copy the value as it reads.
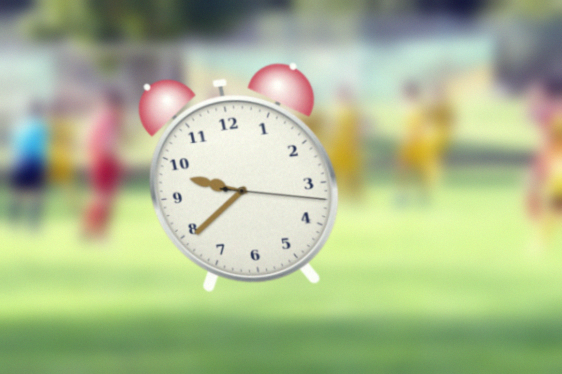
9:39:17
